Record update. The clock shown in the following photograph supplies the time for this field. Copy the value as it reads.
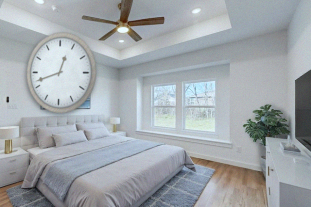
12:42
